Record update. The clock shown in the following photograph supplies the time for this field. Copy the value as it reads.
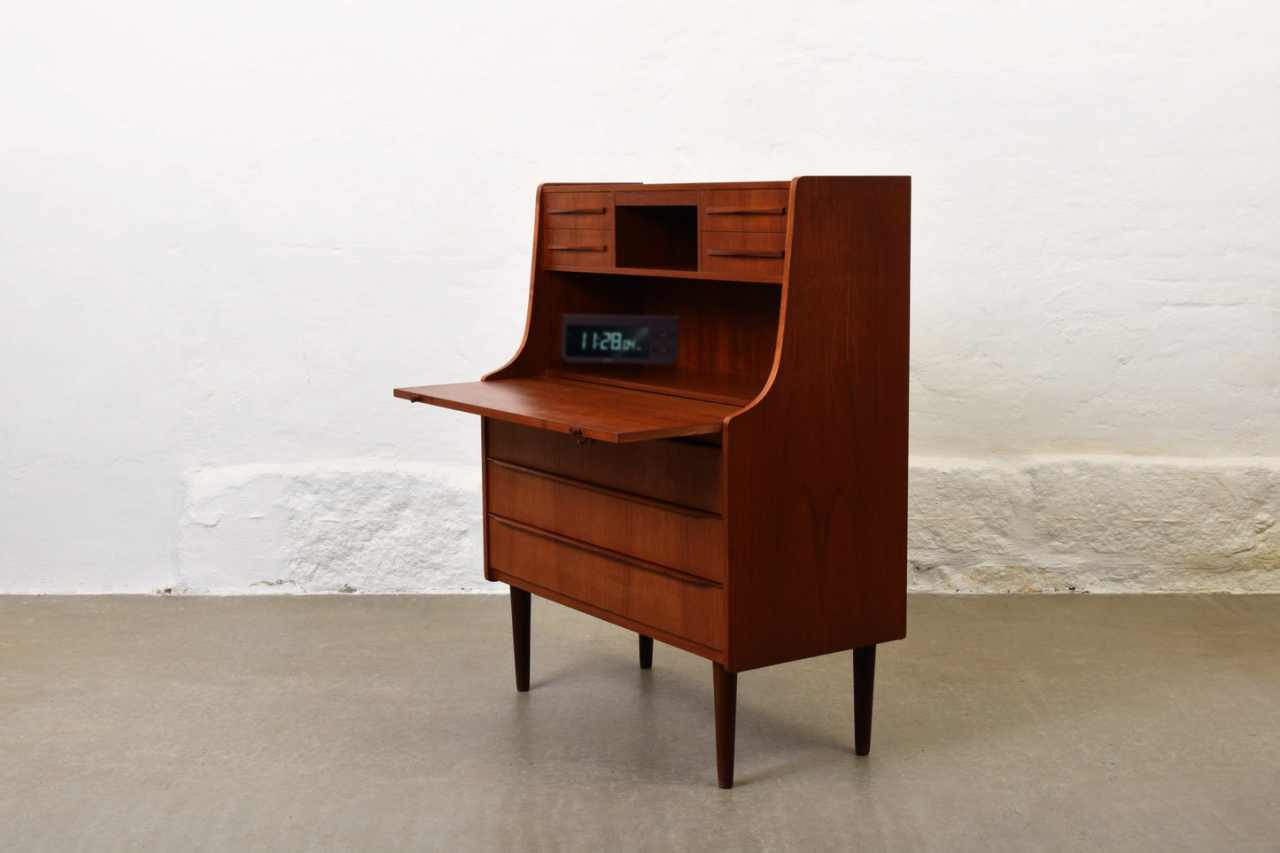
11:28
